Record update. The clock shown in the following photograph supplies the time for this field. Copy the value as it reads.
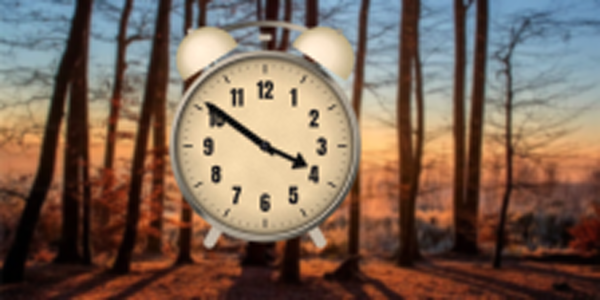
3:51
